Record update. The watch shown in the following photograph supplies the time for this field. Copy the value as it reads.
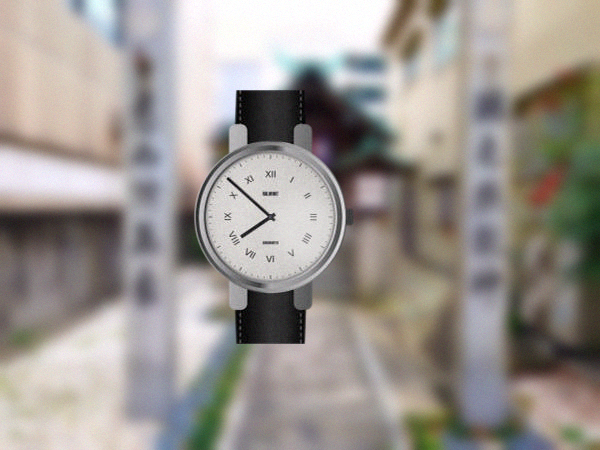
7:52
